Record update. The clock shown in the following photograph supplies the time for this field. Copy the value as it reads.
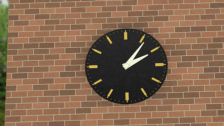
2:06
